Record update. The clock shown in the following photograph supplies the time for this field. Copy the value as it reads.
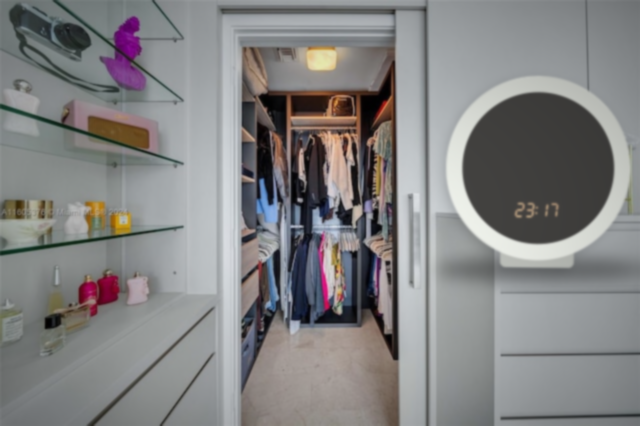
23:17
